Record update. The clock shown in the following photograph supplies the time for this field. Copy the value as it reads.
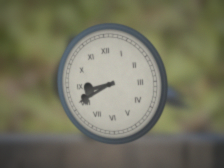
8:41
